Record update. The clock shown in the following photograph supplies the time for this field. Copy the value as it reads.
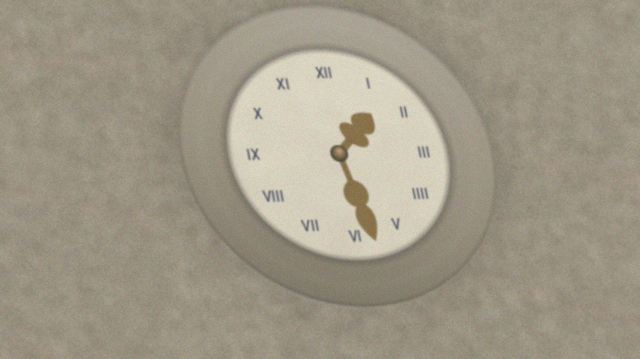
1:28
